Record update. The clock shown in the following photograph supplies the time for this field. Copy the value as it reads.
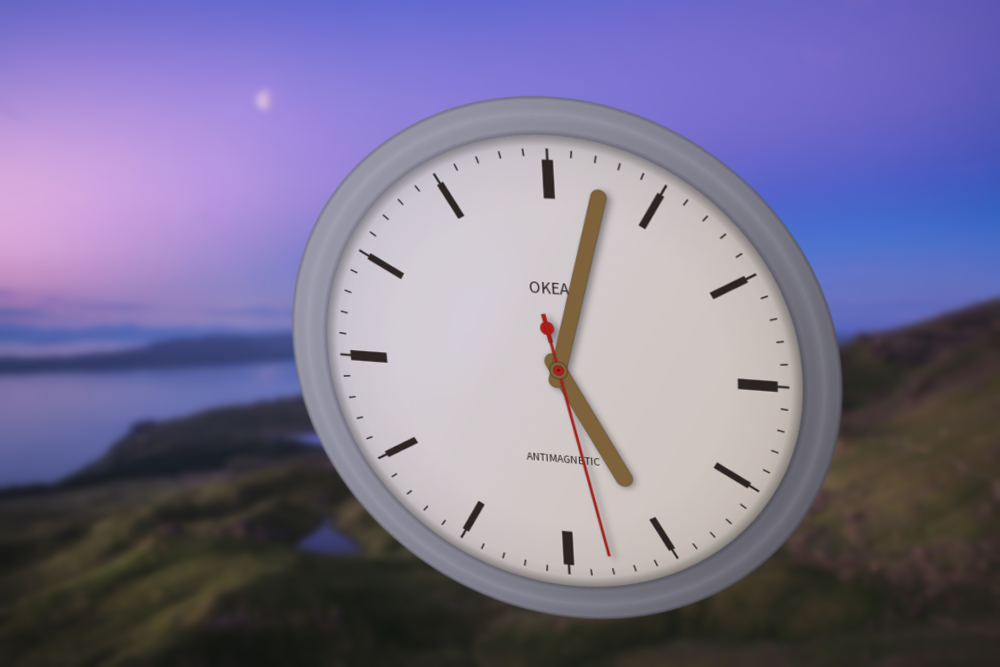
5:02:28
